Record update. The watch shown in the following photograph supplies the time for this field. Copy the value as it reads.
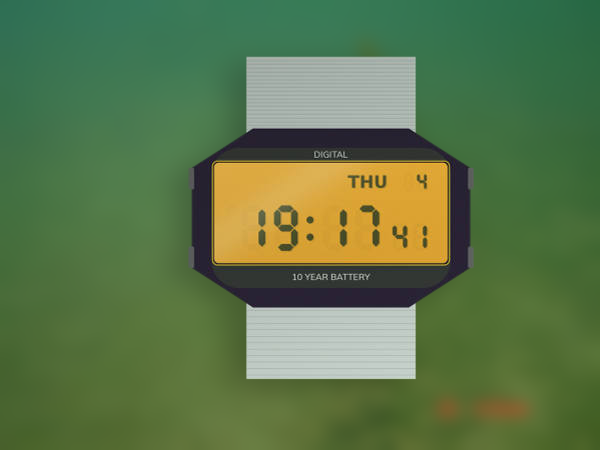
19:17:41
